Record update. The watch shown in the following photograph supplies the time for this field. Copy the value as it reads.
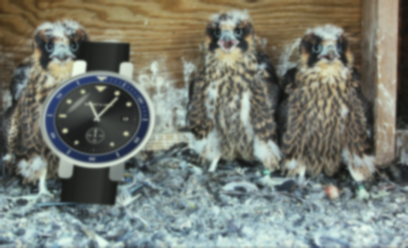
11:06
